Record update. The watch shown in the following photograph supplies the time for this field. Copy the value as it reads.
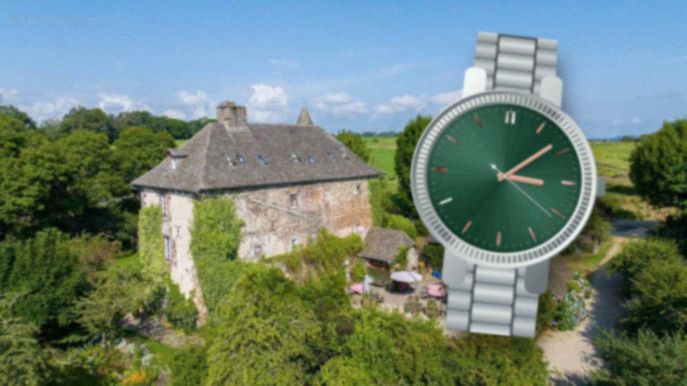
3:08:21
